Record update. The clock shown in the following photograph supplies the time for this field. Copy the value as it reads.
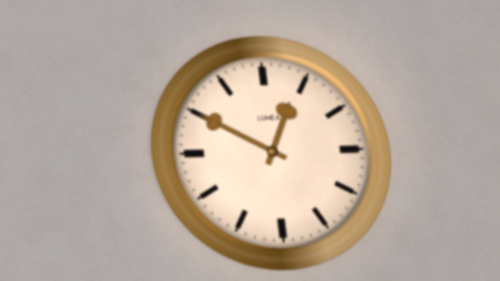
12:50
